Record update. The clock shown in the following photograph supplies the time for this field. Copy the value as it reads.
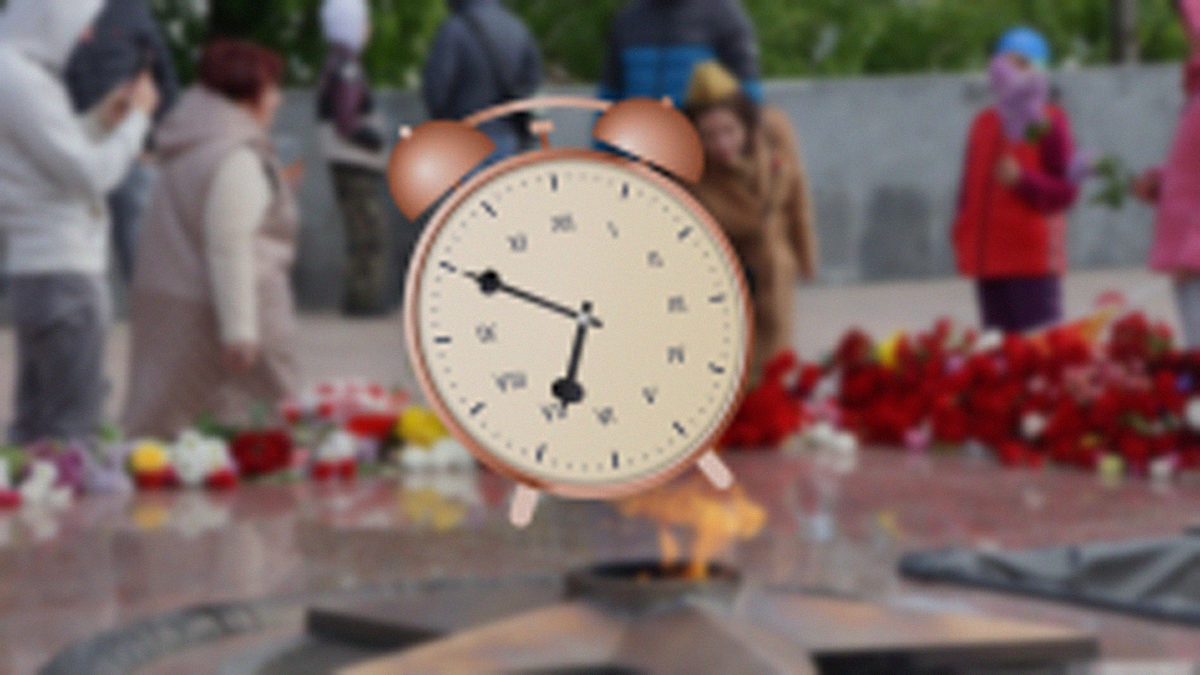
6:50
